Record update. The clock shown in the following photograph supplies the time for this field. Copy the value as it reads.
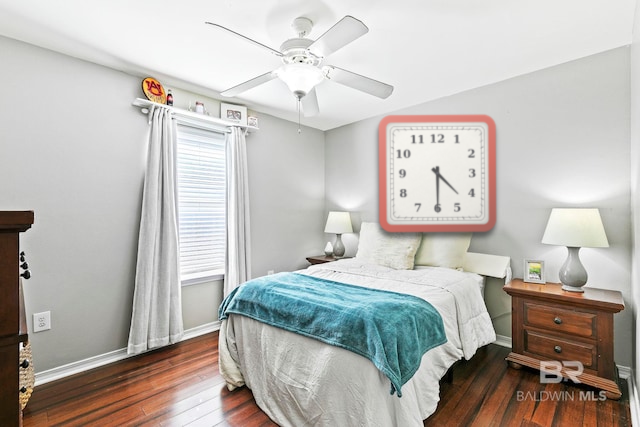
4:30
